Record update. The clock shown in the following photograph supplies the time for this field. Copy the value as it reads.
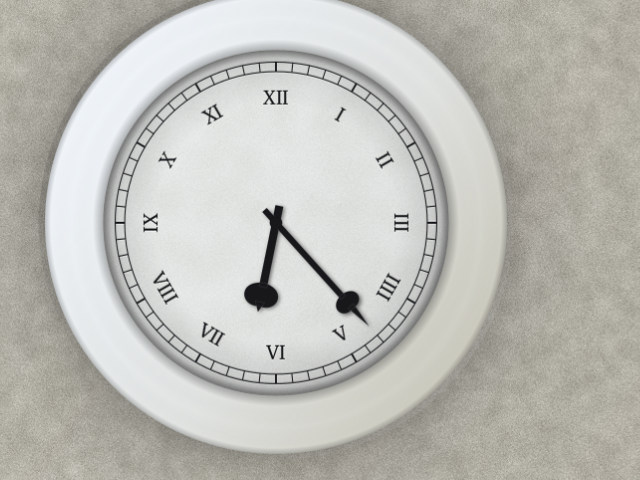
6:23
